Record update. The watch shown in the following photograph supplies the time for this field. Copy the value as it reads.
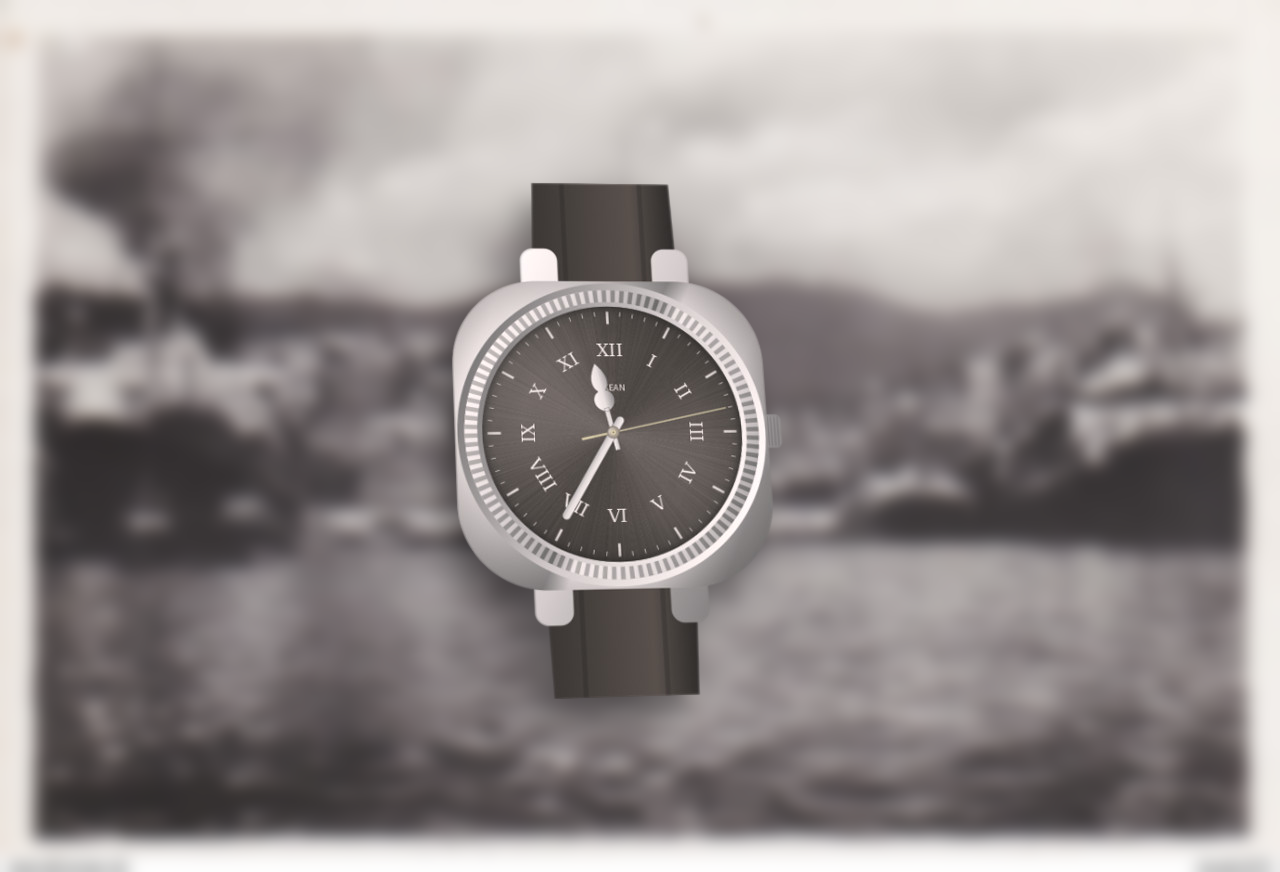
11:35:13
